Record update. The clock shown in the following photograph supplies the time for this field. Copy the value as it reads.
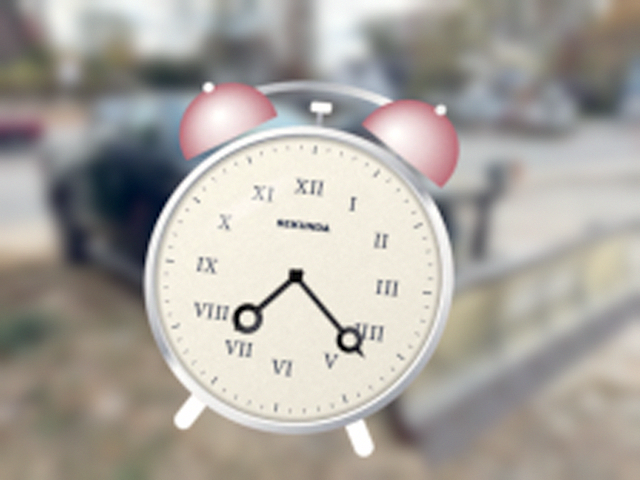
7:22
